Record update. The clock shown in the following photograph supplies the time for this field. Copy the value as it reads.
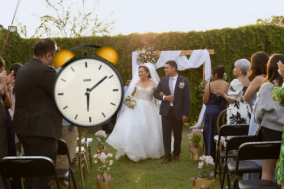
6:09
